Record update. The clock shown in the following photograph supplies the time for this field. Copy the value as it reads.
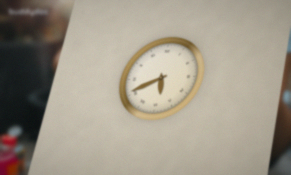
5:41
